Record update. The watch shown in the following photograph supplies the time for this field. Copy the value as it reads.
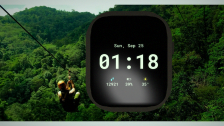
1:18
